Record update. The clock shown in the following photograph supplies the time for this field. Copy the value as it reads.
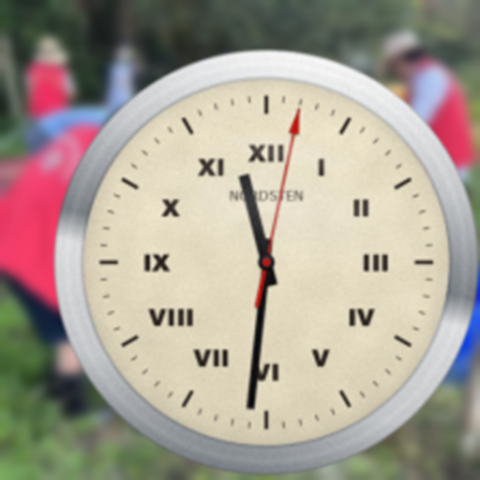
11:31:02
